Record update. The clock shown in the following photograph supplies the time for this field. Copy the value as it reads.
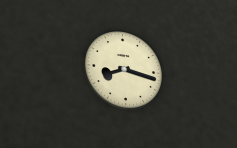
8:17
